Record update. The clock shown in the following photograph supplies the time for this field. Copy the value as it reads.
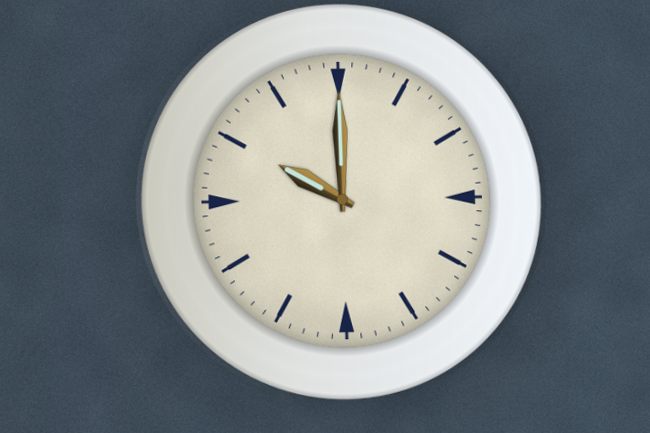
10:00
